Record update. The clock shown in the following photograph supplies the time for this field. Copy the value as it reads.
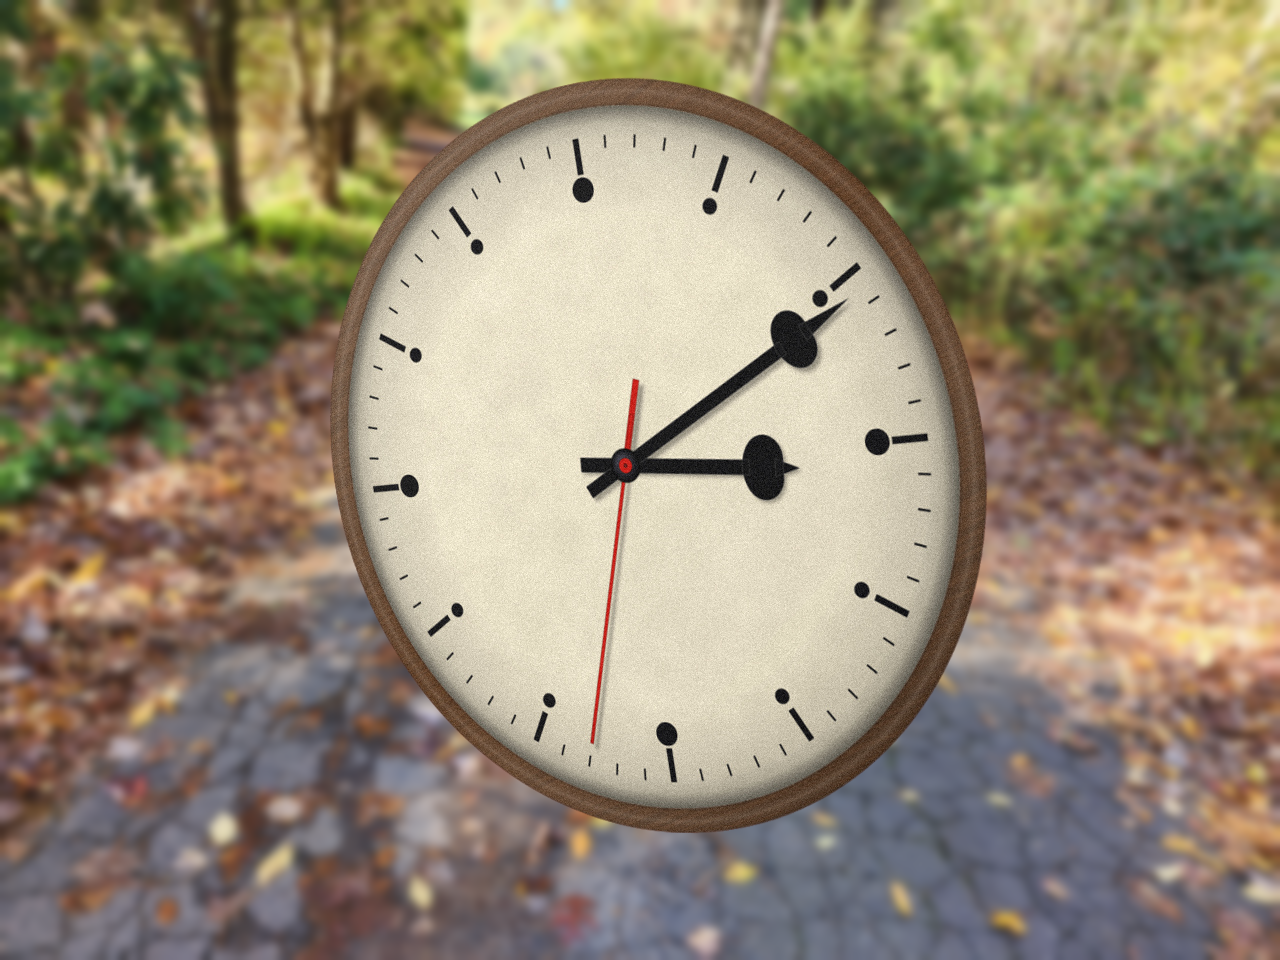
3:10:33
